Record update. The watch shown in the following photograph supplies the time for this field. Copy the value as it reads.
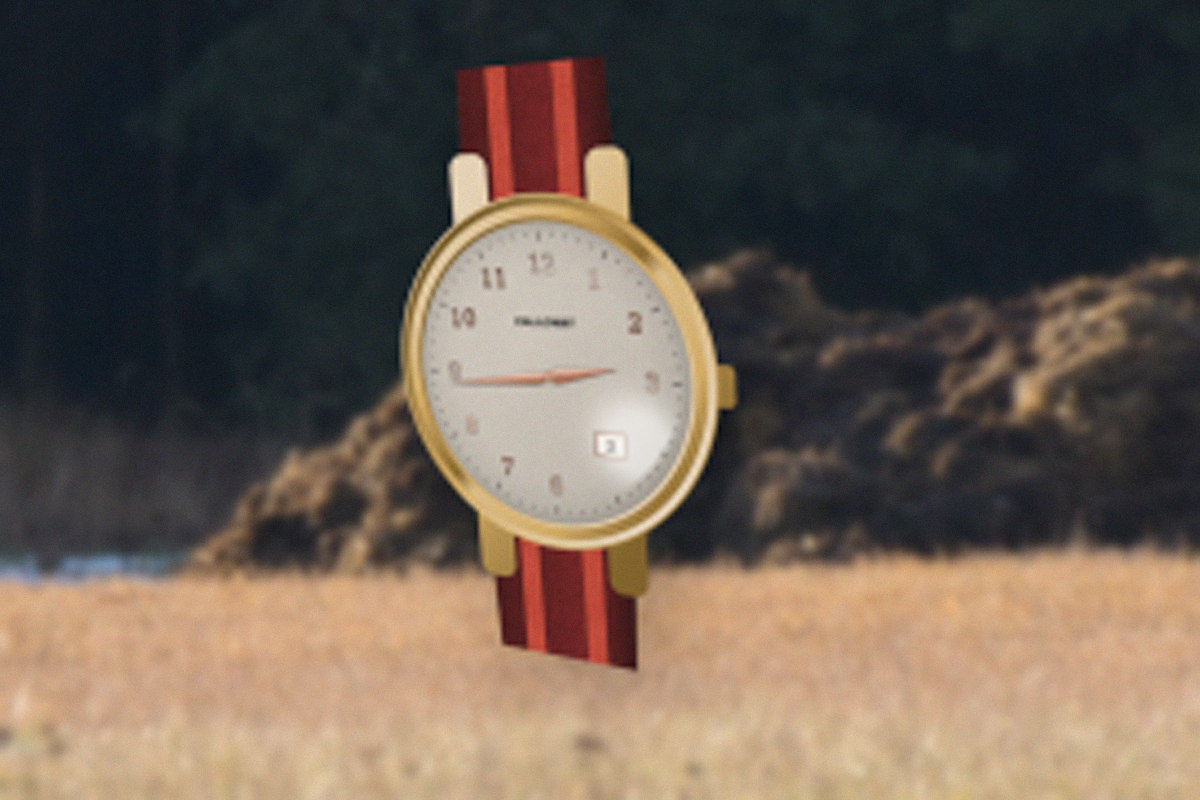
2:44
